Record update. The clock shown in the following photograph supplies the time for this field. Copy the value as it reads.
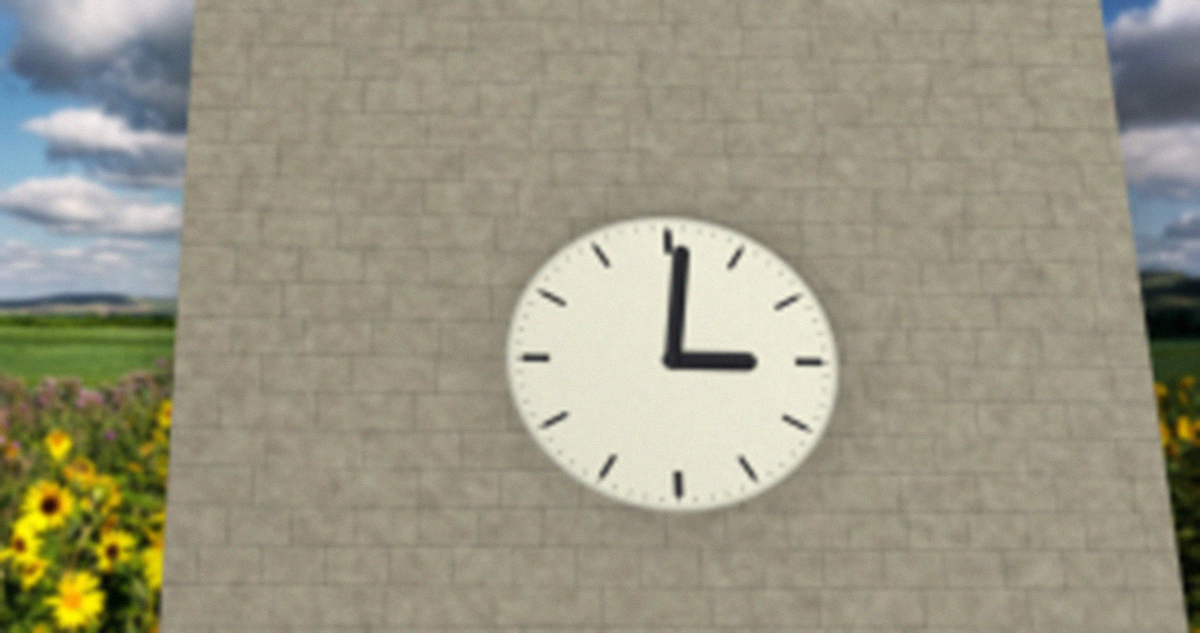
3:01
